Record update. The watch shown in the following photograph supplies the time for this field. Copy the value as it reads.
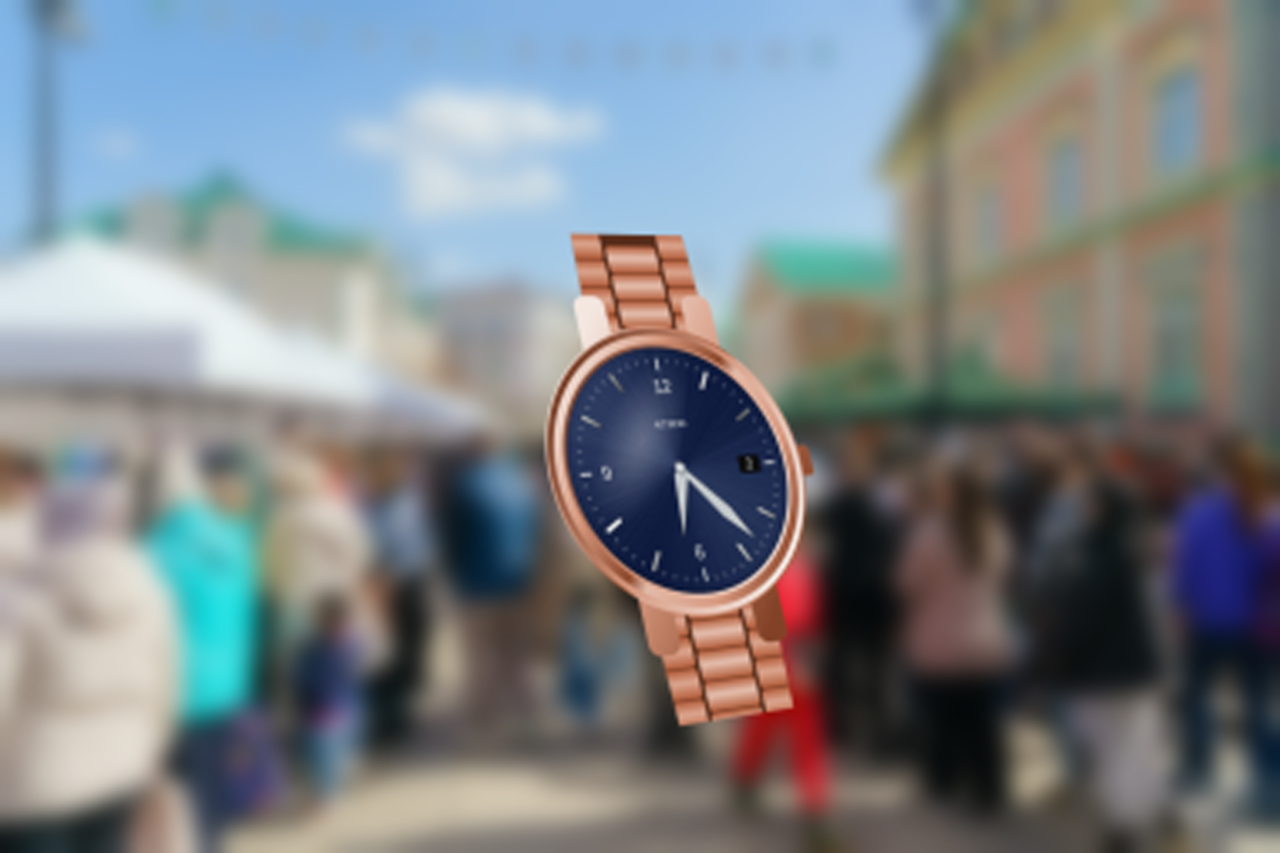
6:23
